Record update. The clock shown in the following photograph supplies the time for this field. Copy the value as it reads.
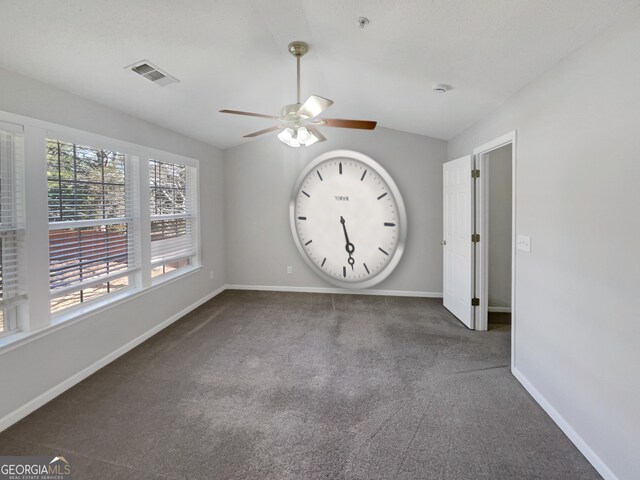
5:28
